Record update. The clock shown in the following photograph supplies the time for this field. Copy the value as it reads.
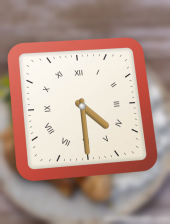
4:30
